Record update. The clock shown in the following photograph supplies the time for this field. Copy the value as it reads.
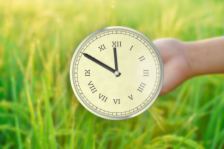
11:50
